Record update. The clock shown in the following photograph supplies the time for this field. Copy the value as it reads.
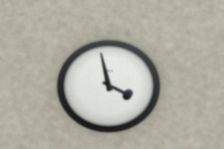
3:58
